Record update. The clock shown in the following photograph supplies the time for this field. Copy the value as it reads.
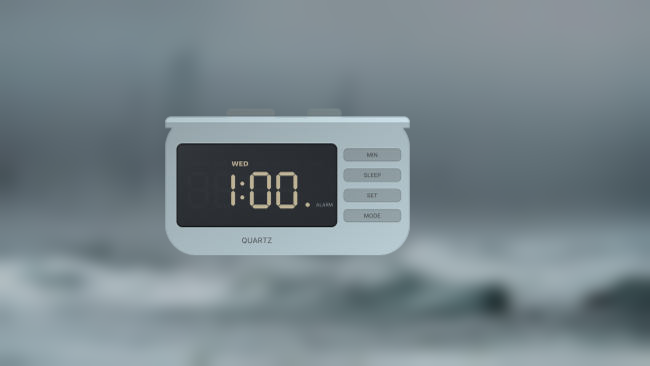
1:00
